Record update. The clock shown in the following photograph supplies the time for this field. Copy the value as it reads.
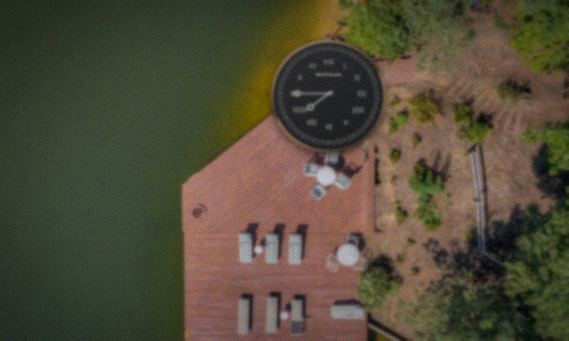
7:45
